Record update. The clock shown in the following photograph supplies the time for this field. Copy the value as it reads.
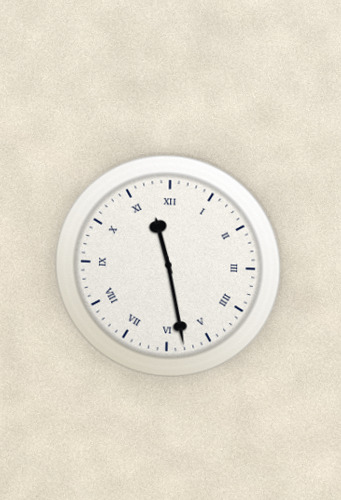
11:28
